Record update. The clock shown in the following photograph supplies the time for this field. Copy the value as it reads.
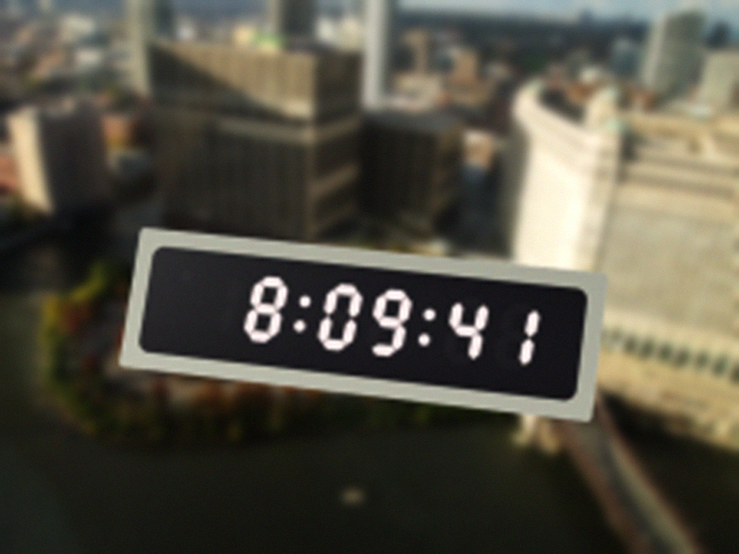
8:09:41
